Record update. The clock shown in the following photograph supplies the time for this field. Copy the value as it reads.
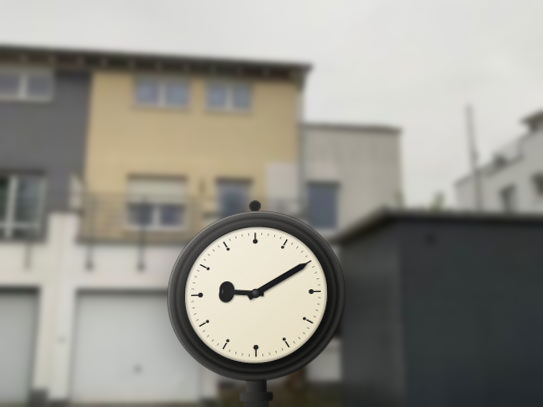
9:10
